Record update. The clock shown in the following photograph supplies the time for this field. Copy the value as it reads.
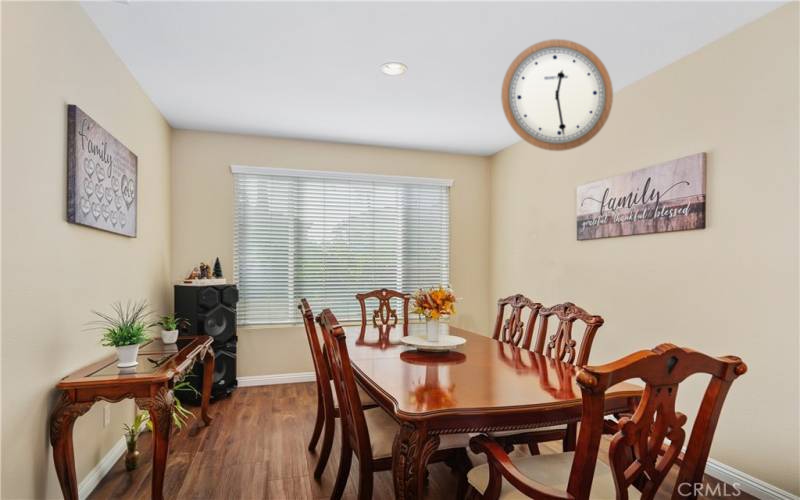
12:29
